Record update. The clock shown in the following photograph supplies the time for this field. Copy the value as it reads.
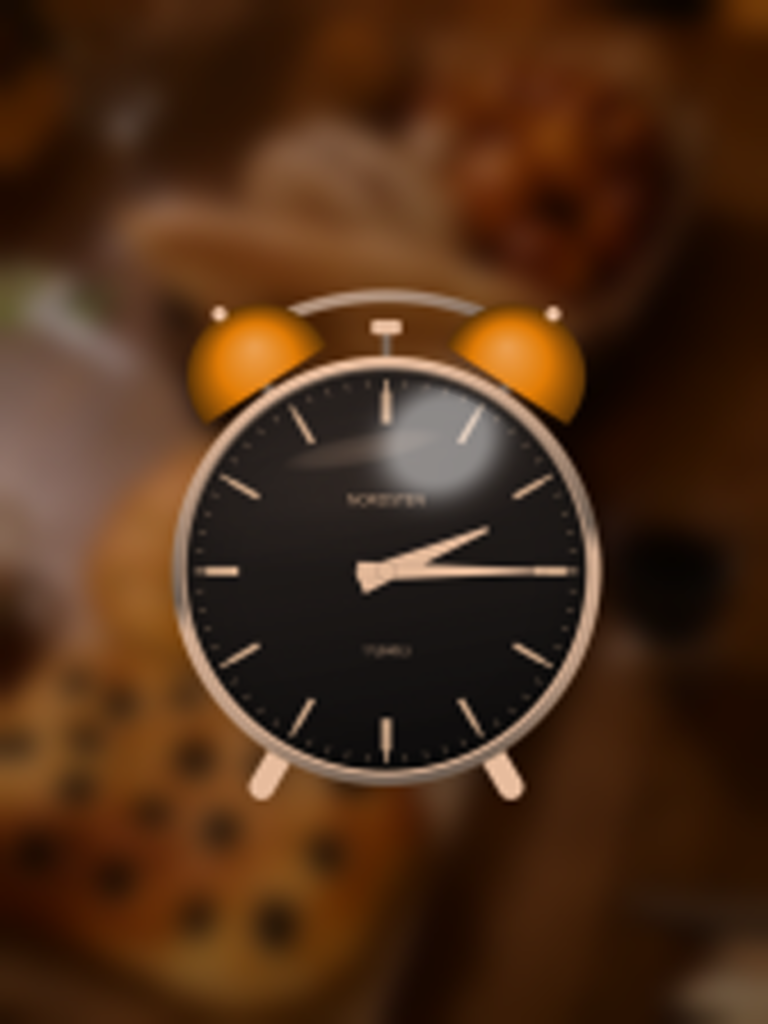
2:15
